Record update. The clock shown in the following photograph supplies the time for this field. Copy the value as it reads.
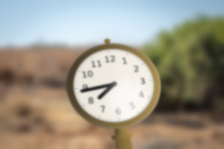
7:44
